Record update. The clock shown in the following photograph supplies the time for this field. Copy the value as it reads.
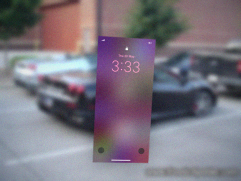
3:33
